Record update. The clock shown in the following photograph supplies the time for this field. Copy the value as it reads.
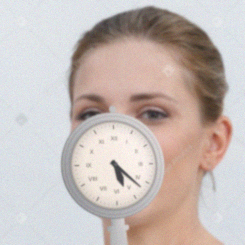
5:22
